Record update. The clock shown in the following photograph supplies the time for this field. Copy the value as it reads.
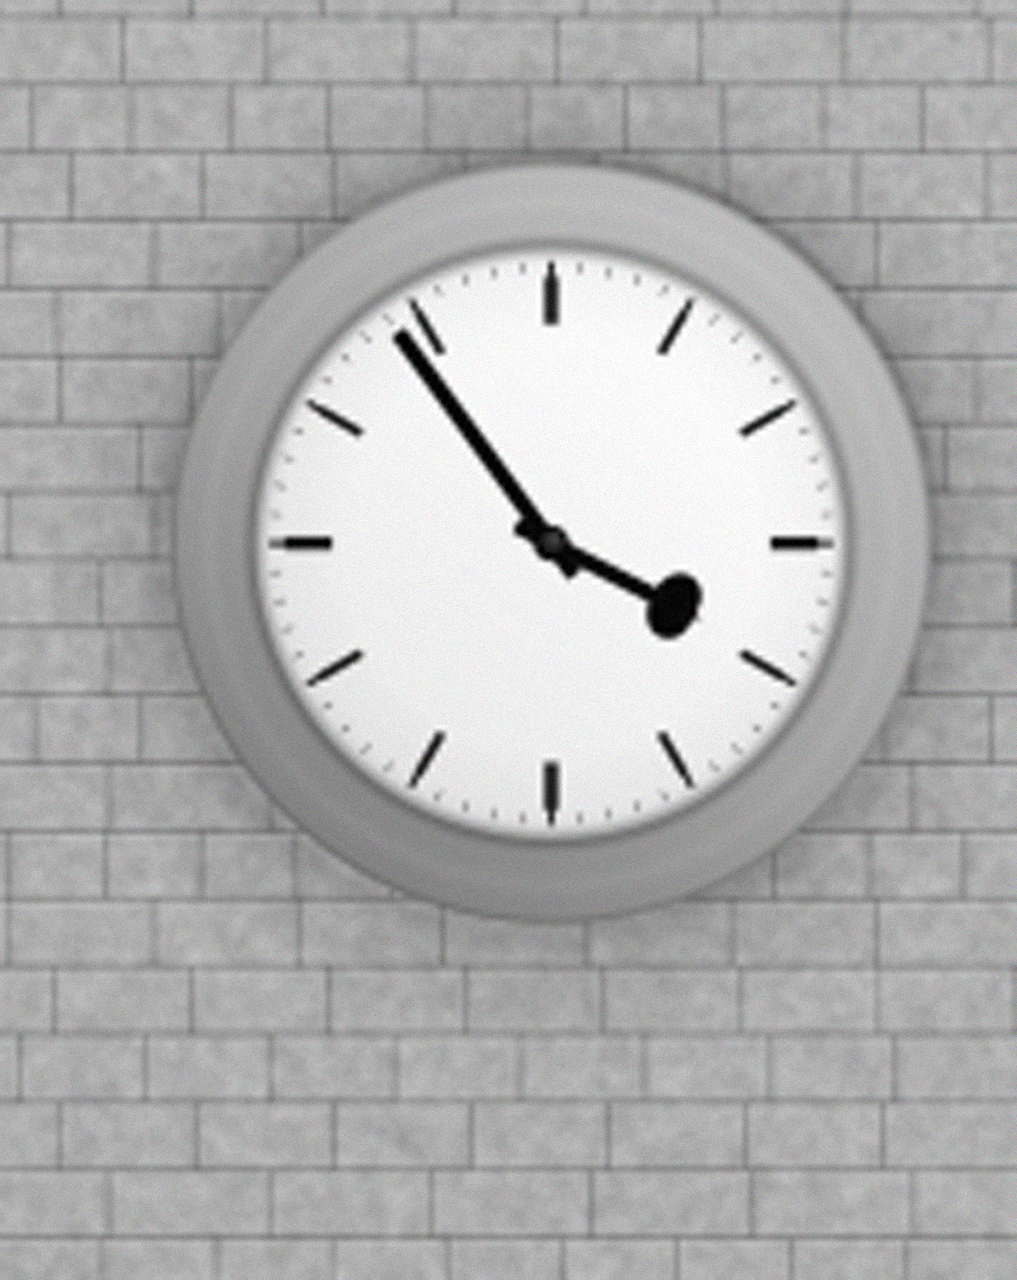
3:54
